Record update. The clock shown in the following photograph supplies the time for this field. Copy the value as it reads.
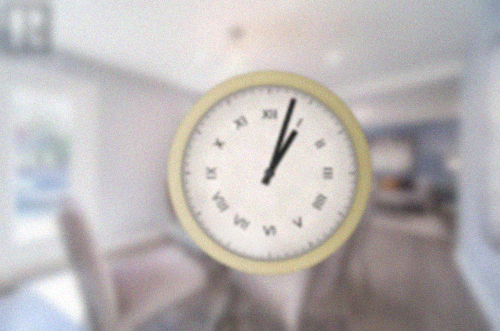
1:03
